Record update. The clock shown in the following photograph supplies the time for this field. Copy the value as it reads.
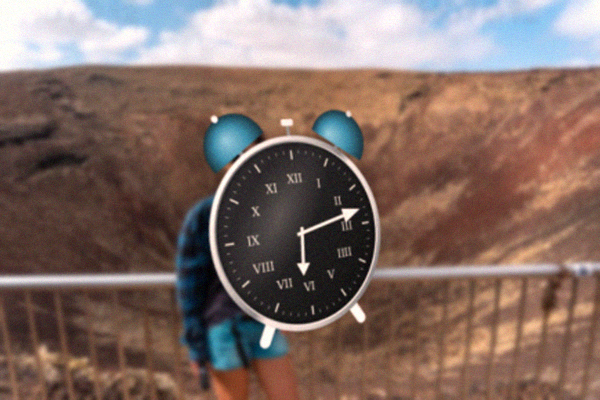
6:13
